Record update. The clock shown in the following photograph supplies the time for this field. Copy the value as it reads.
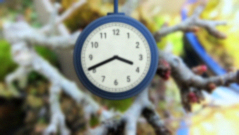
3:41
